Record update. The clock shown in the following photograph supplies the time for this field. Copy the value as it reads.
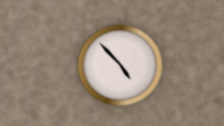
4:53
